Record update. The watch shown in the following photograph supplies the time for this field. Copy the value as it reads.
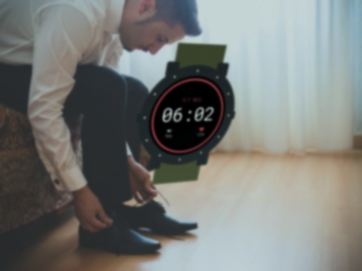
6:02
